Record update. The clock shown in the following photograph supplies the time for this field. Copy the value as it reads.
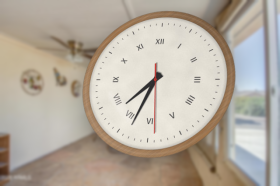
7:33:29
